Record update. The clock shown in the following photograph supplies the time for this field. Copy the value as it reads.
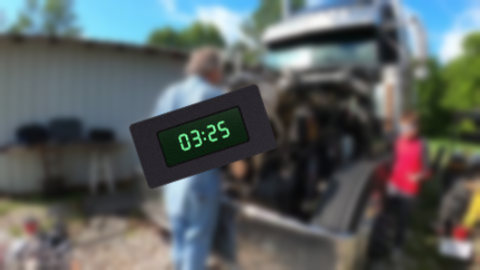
3:25
